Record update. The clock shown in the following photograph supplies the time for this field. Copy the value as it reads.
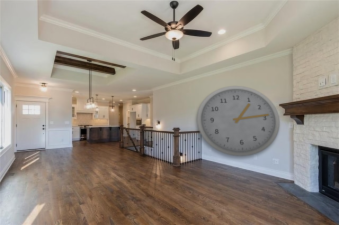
1:14
